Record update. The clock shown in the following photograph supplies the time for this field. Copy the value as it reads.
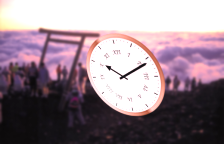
10:11
